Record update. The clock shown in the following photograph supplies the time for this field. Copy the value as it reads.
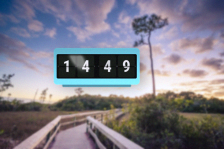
14:49
